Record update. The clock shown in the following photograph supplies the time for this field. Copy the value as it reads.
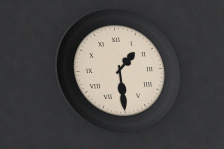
1:30
